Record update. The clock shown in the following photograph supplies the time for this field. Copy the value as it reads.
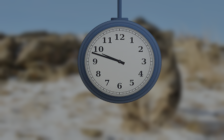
9:48
